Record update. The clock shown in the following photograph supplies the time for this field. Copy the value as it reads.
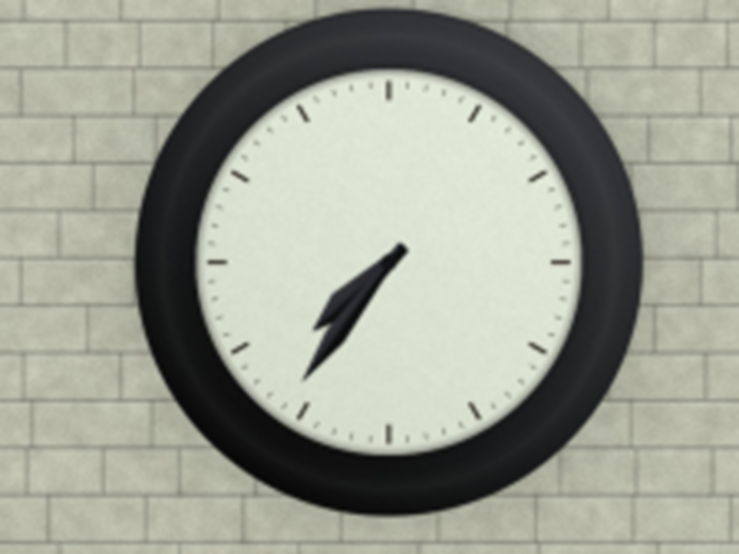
7:36
